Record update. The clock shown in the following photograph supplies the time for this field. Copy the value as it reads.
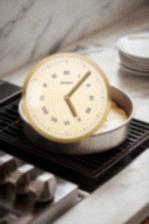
5:07
